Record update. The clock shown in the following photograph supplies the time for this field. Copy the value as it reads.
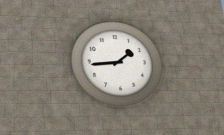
1:44
